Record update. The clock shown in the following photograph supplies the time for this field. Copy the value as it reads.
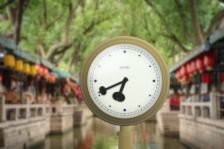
6:41
